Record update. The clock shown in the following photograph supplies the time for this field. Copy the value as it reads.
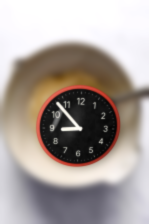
8:53
